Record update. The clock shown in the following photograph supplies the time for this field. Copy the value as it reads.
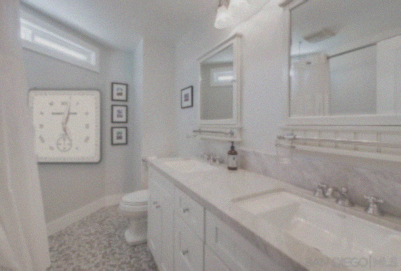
5:02
